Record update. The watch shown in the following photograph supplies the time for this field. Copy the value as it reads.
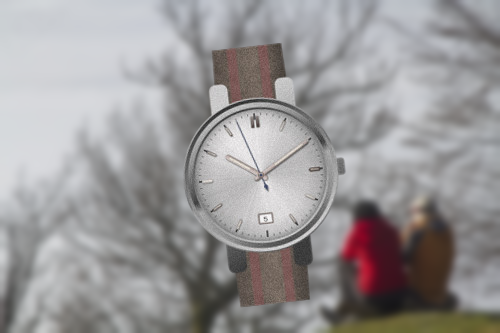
10:09:57
